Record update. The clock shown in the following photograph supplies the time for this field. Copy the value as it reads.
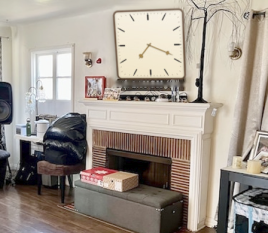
7:19
